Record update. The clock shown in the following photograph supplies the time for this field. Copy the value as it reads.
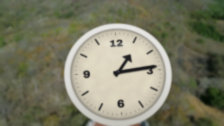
1:14
